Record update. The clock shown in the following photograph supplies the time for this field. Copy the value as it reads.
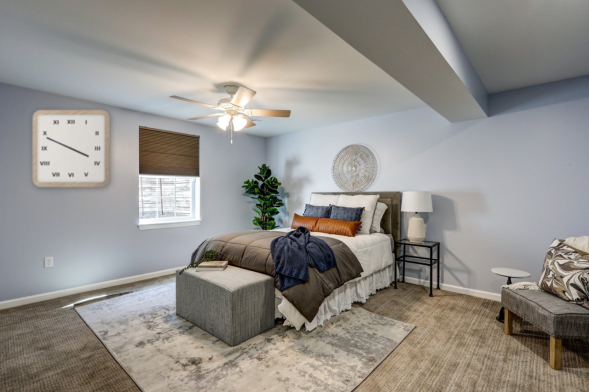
3:49
